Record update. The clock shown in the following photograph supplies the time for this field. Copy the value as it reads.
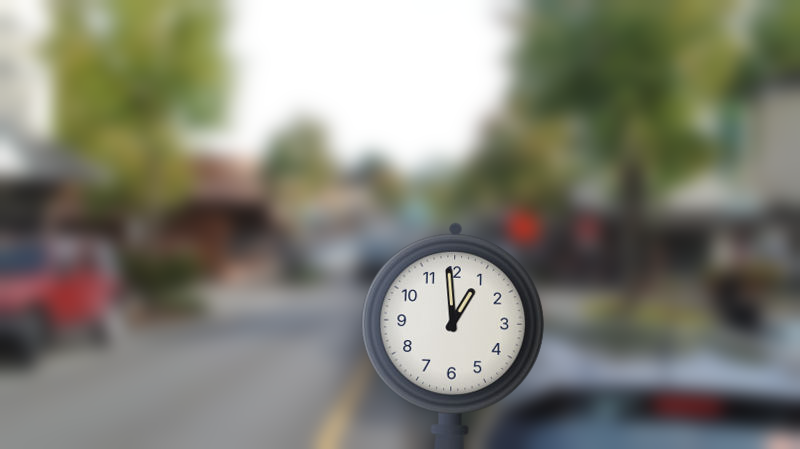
12:59
